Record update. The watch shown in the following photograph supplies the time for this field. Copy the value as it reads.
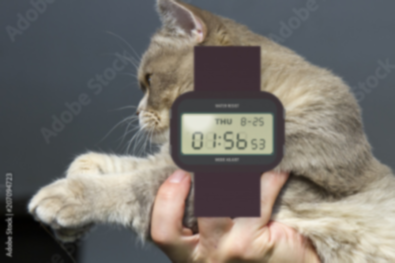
1:56:53
